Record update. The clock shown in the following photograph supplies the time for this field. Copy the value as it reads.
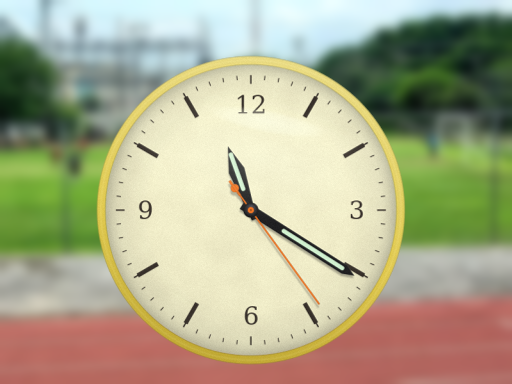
11:20:24
